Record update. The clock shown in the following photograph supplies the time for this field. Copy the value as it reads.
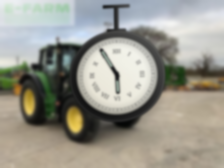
5:55
